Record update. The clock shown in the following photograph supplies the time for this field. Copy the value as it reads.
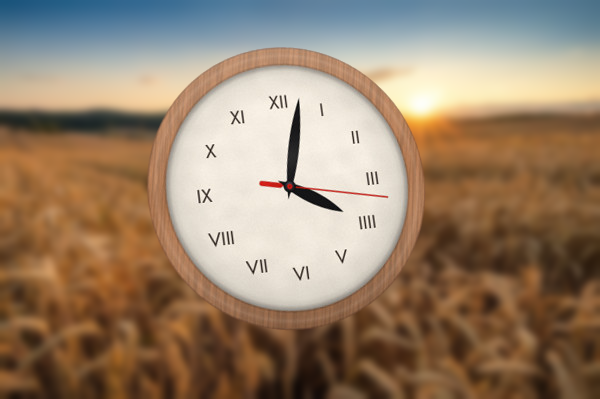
4:02:17
